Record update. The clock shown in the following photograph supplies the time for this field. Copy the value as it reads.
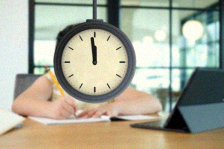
11:59
